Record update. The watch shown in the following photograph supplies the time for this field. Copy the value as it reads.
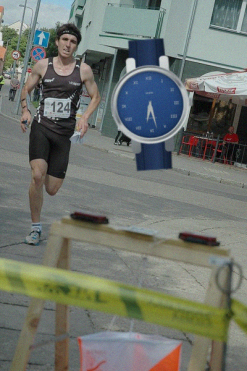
6:28
